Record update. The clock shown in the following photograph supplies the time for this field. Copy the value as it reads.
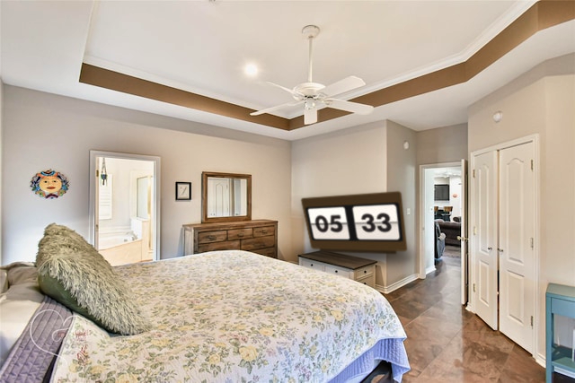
5:33
